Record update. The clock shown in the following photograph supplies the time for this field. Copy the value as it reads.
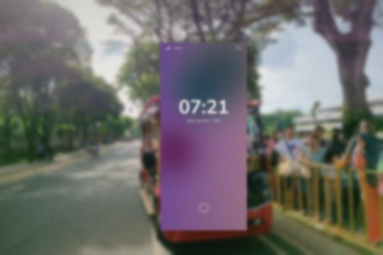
7:21
